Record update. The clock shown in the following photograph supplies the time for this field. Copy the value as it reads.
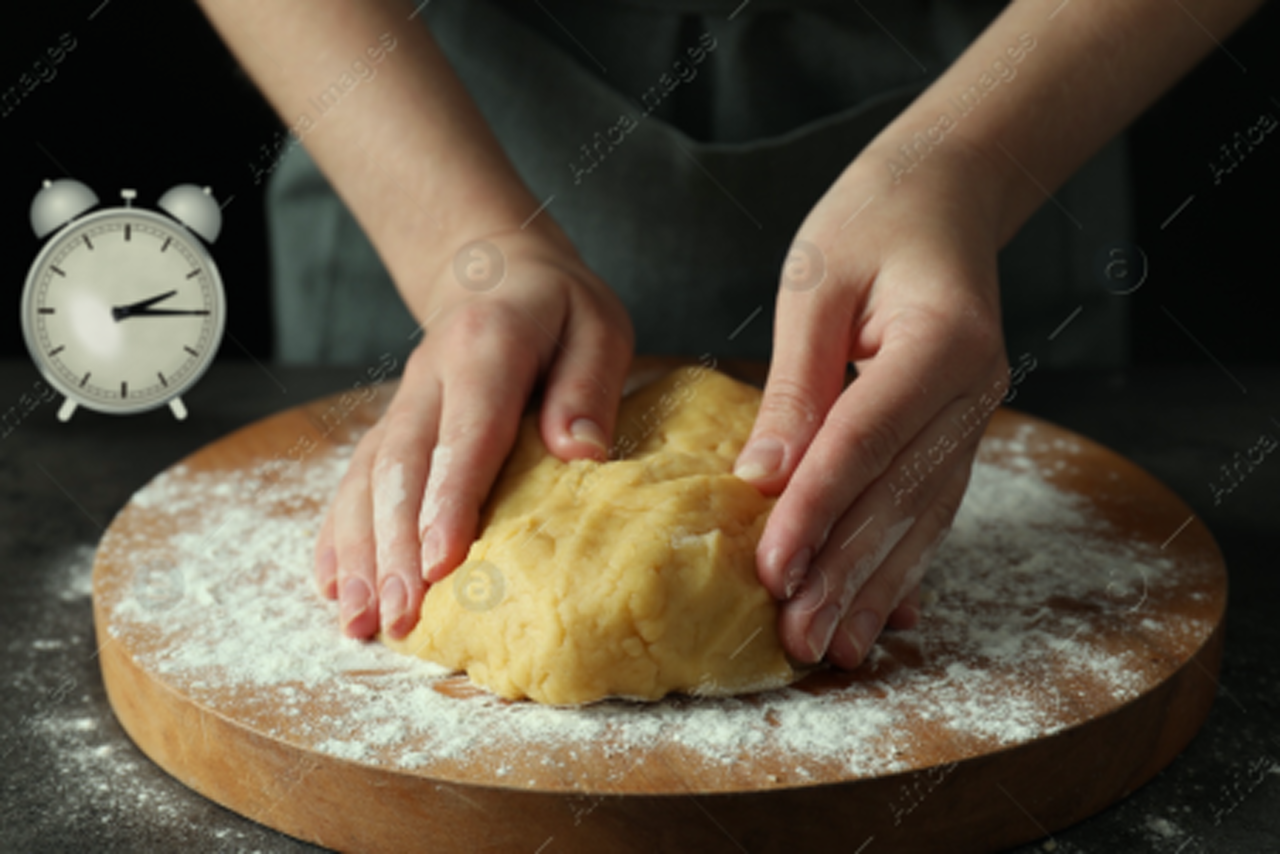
2:15
